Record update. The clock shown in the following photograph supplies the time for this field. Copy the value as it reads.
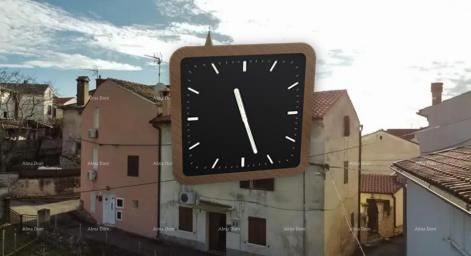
11:27
